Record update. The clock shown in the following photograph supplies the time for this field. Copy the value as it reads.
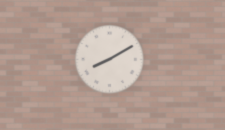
8:10
